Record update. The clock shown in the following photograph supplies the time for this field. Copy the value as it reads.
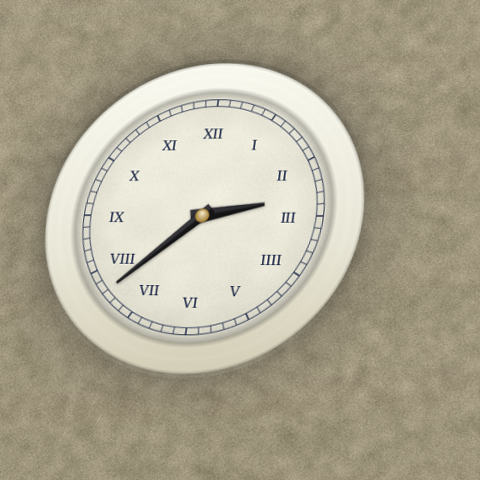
2:38
